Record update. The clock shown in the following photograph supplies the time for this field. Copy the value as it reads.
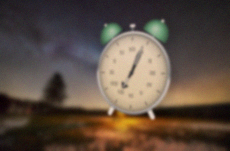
7:04
